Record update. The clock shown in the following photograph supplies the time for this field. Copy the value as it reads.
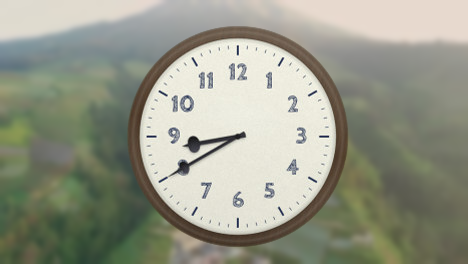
8:40
